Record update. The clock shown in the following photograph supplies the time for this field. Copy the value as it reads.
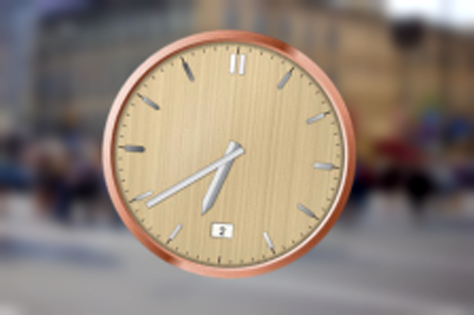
6:39
